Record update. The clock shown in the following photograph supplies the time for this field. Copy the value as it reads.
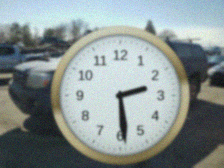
2:29
